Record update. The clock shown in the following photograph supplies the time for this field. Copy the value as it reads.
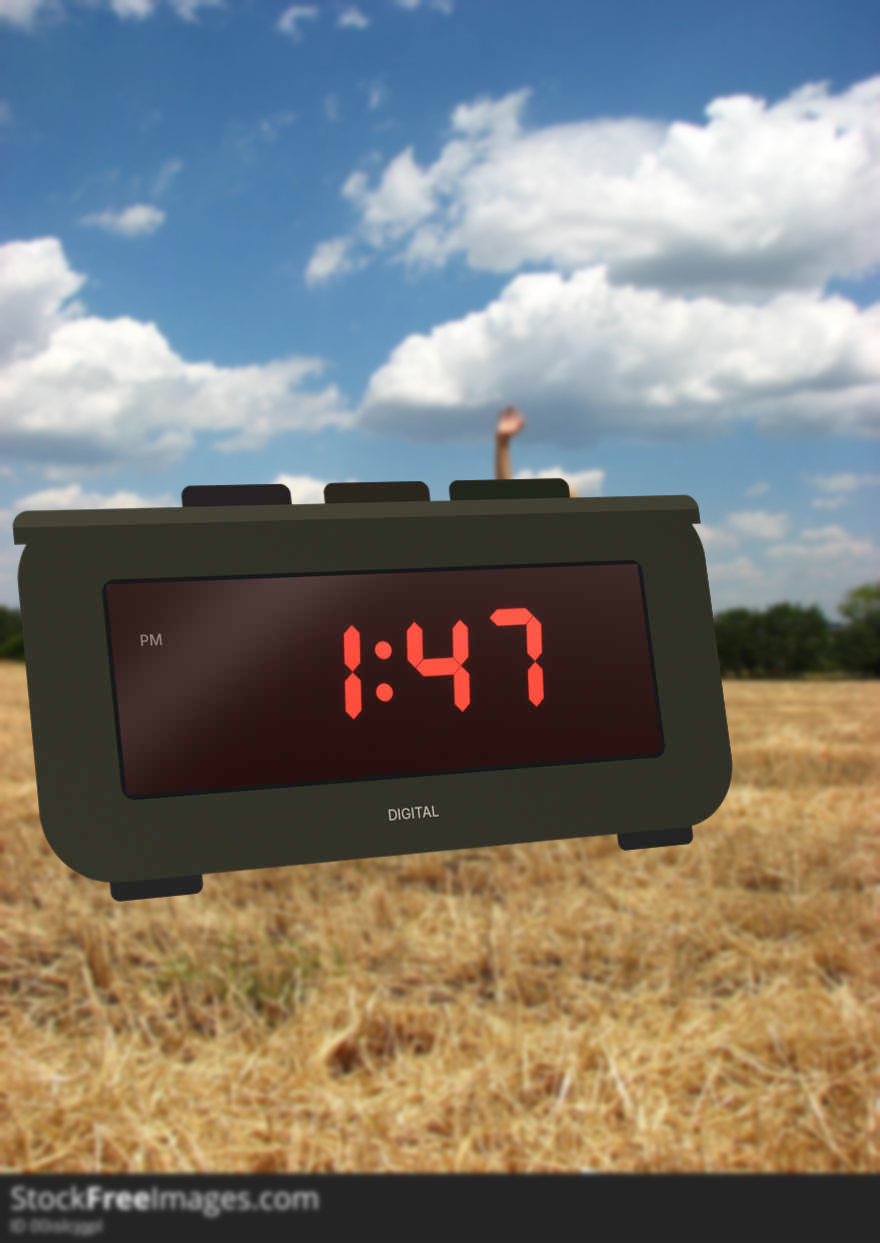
1:47
